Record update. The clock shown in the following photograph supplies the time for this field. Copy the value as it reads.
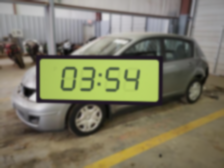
3:54
